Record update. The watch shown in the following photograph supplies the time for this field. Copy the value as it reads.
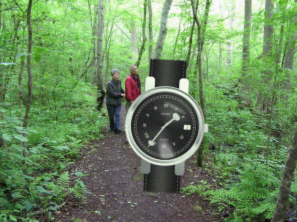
1:36
